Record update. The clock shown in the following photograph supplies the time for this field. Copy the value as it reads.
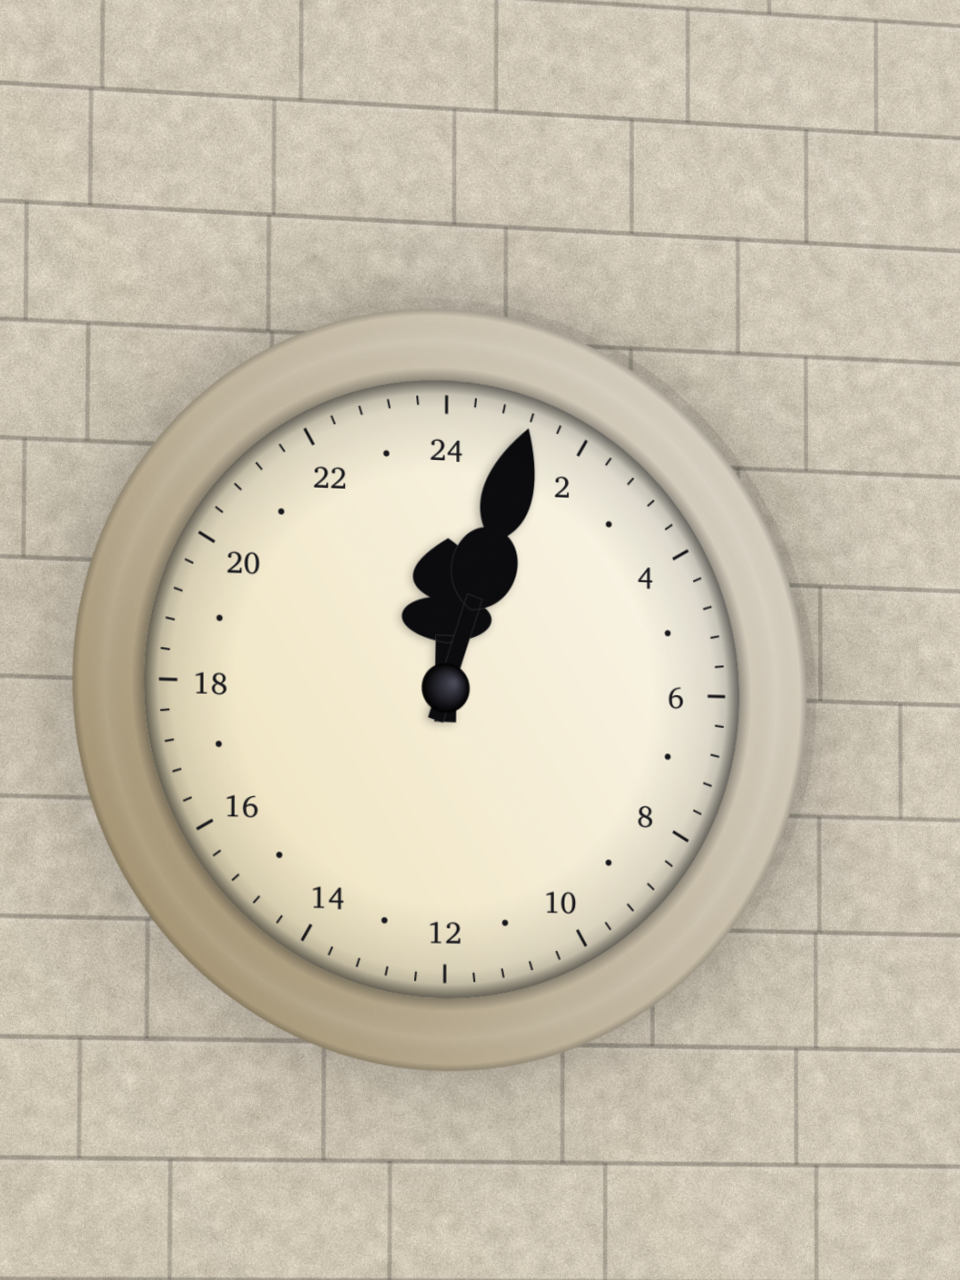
0:03
